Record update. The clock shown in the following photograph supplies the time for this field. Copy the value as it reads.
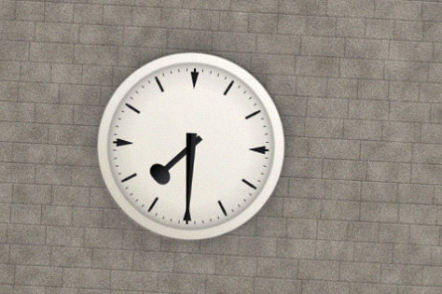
7:30
